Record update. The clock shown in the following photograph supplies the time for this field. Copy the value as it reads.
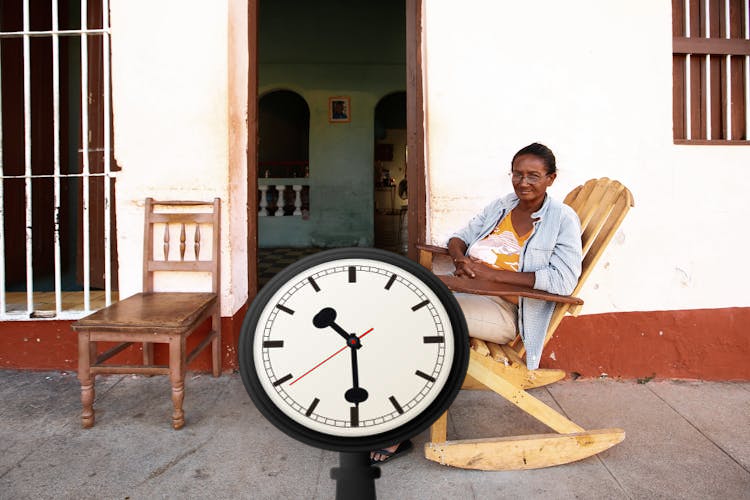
10:29:39
